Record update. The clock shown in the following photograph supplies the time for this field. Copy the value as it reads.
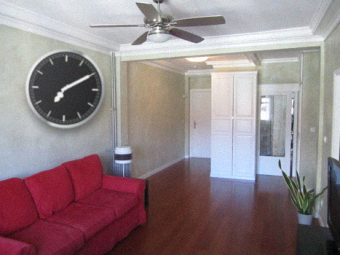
7:10
